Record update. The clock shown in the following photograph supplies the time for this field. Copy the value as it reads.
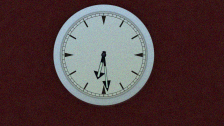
6:29
